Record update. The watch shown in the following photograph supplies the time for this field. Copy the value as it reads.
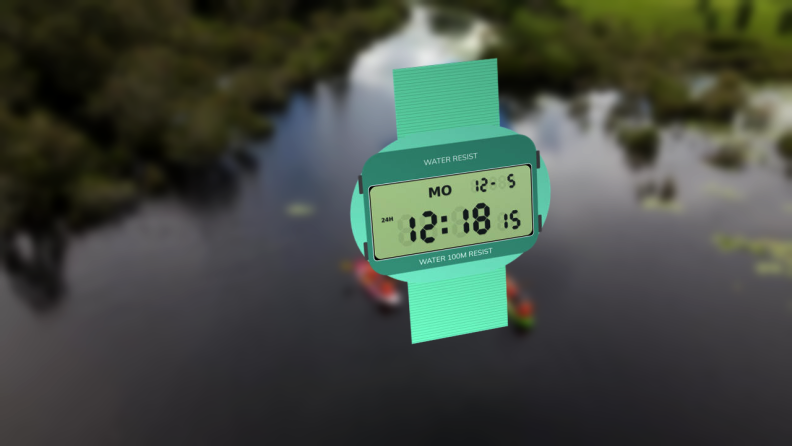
12:18:15
